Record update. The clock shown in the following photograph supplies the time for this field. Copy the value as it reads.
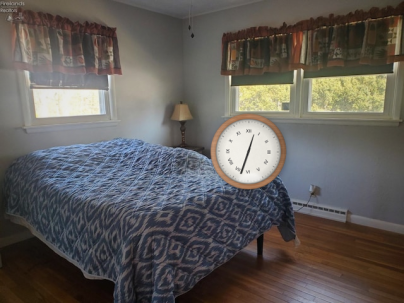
12:33
